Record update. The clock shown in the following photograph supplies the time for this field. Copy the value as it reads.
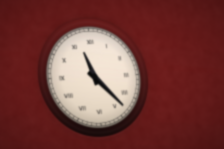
11:23
